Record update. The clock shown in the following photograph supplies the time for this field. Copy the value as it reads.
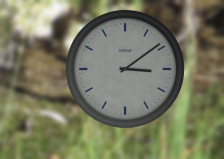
3:09
